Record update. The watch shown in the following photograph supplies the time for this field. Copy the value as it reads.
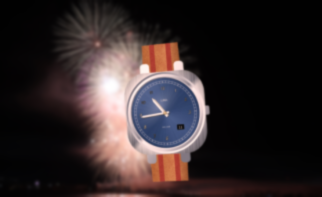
10:44
